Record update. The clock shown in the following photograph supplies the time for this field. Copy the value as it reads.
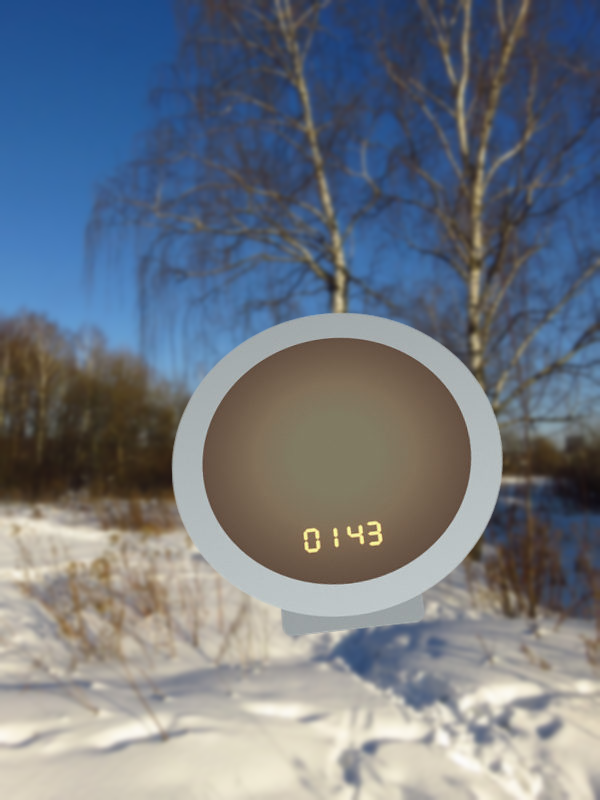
1:43
